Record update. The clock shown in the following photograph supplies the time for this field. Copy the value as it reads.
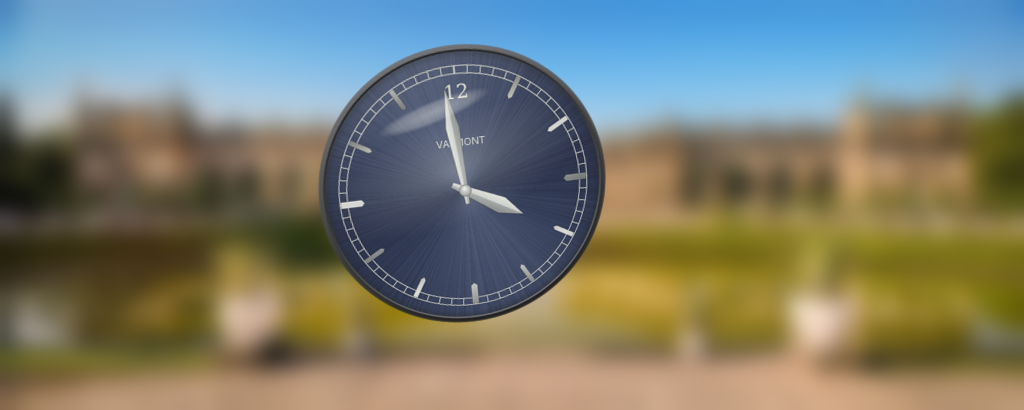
3:59
